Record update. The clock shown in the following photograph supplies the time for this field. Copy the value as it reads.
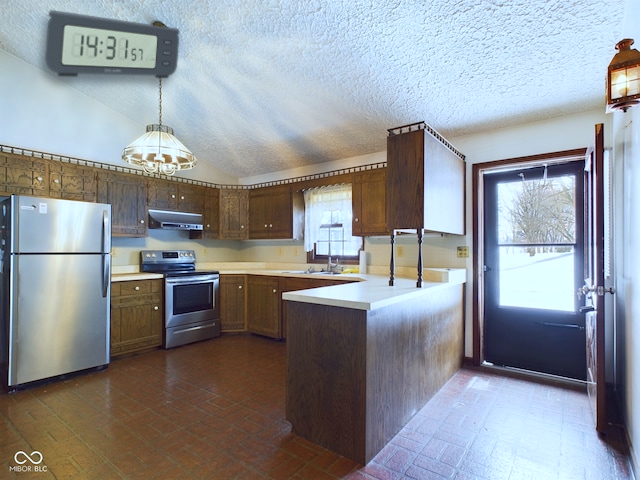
14:31:57
